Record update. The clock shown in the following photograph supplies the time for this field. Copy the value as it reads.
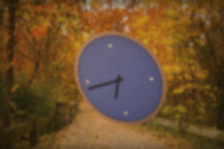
6:43
